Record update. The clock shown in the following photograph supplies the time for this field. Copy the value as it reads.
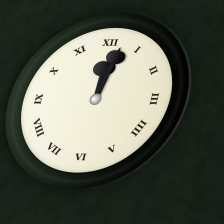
12:02
